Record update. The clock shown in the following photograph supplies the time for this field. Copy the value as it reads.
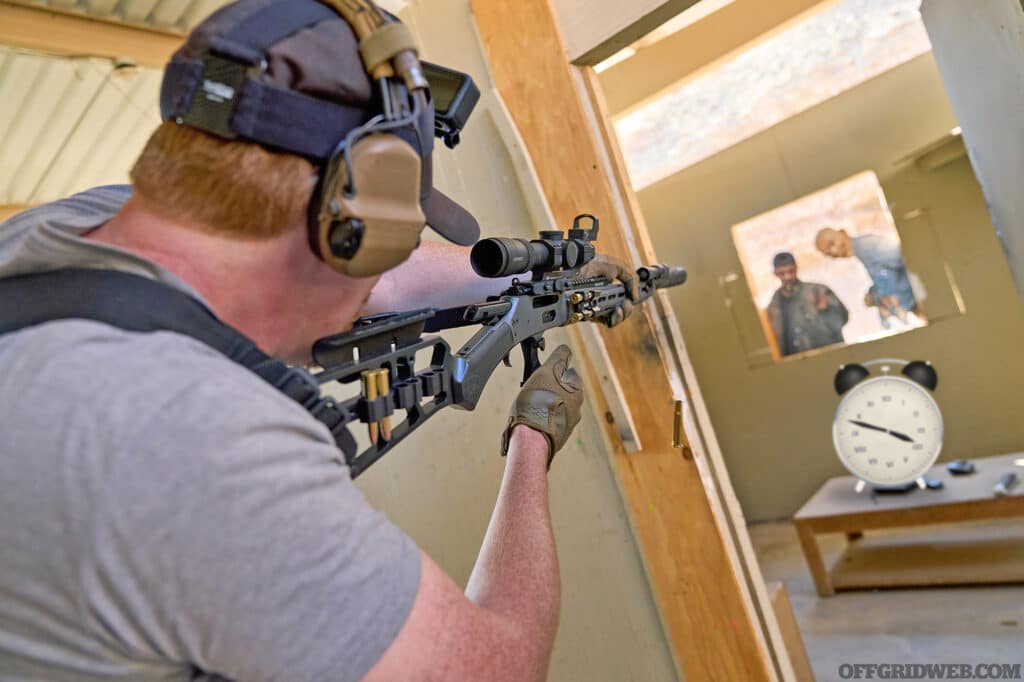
3:48
